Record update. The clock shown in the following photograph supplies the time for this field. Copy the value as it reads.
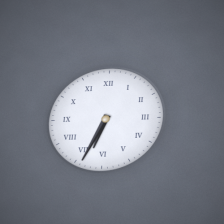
6:34
